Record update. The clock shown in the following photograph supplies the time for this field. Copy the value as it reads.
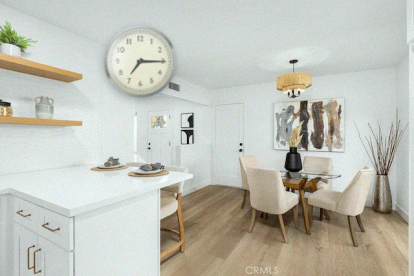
7:15
